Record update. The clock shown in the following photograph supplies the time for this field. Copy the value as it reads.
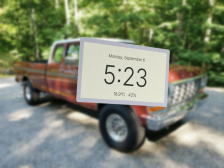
5:23
